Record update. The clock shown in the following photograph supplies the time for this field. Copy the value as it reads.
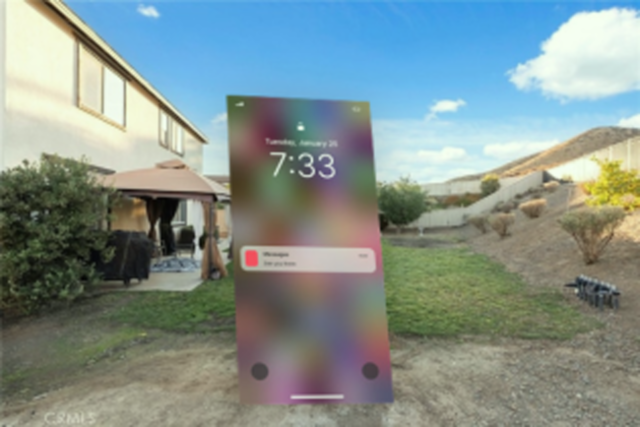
7:33
